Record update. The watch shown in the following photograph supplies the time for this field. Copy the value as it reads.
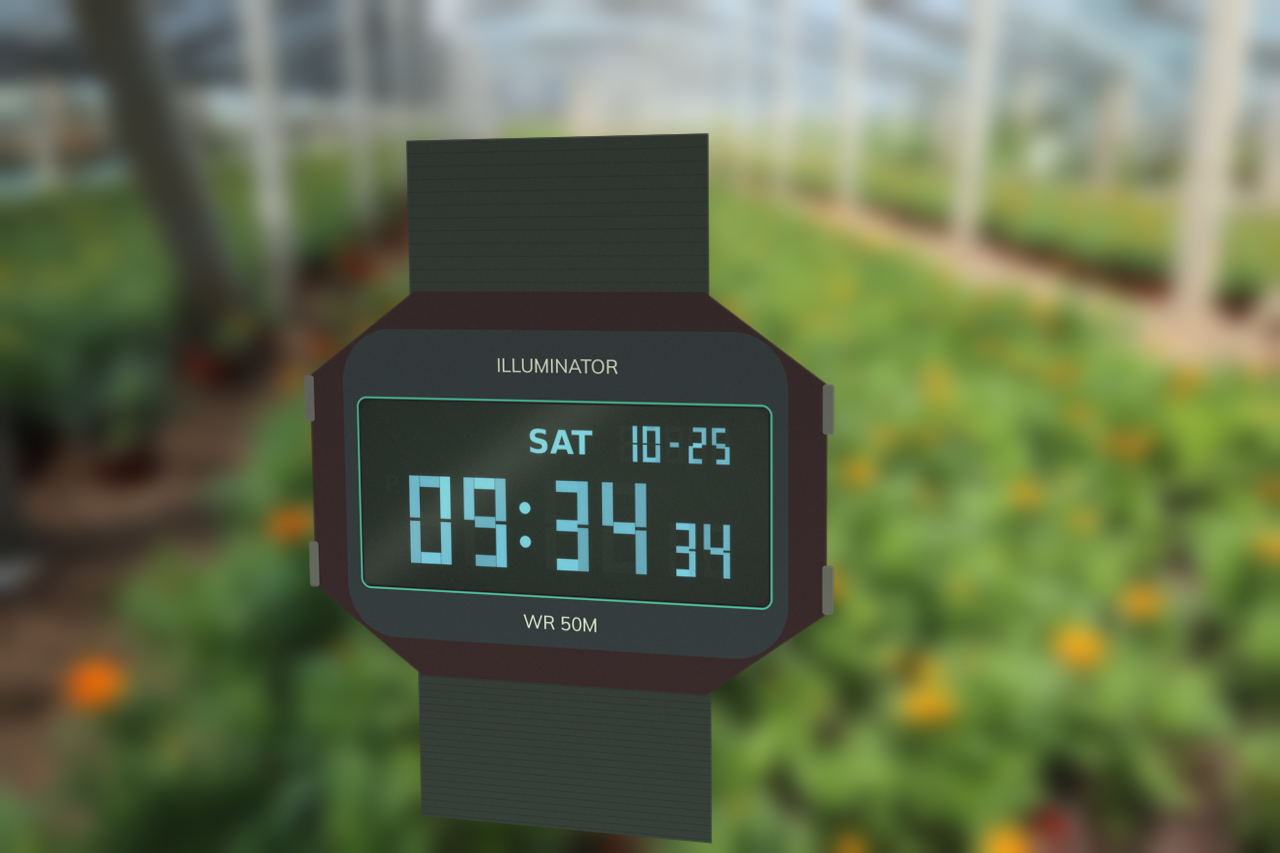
9:34:34
